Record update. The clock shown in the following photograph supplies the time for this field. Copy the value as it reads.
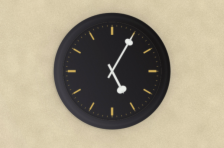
5:05
